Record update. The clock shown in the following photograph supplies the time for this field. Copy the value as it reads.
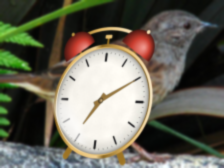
7:10
